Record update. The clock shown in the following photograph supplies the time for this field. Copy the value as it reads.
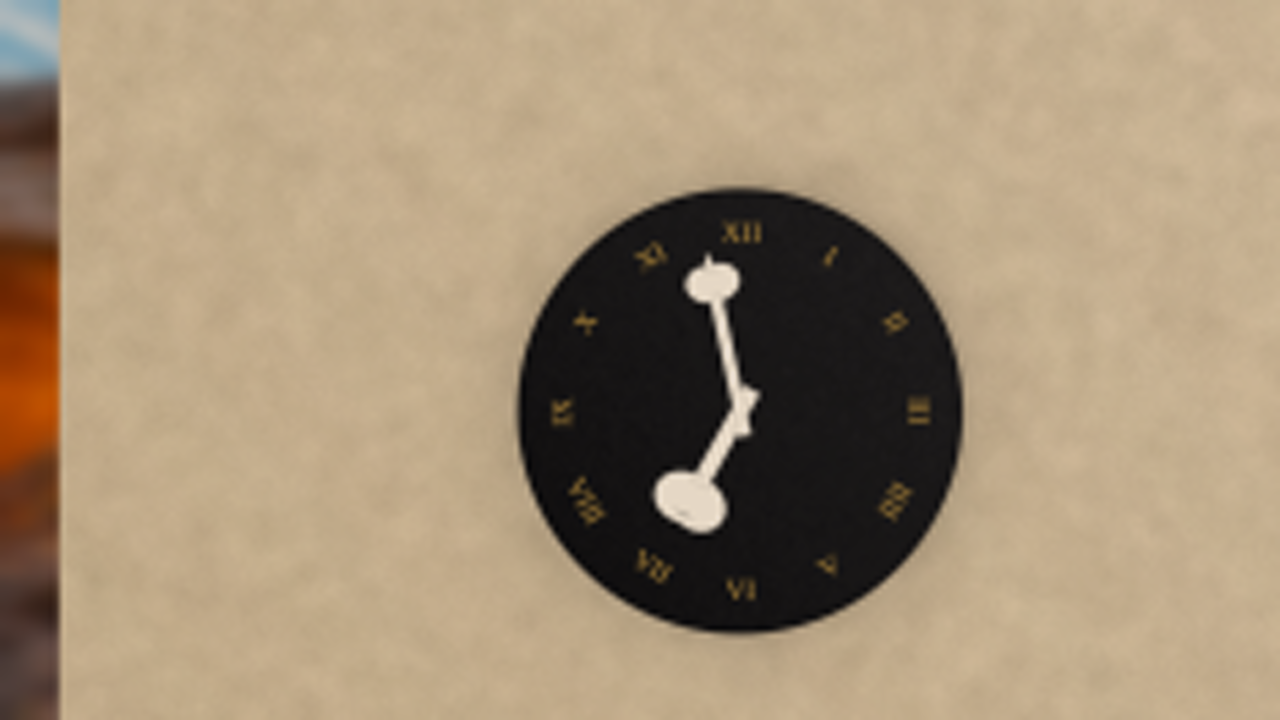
6:58
